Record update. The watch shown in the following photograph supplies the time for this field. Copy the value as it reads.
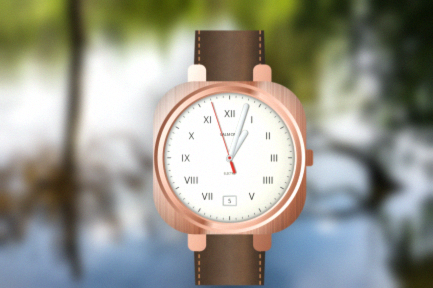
1:02:57
